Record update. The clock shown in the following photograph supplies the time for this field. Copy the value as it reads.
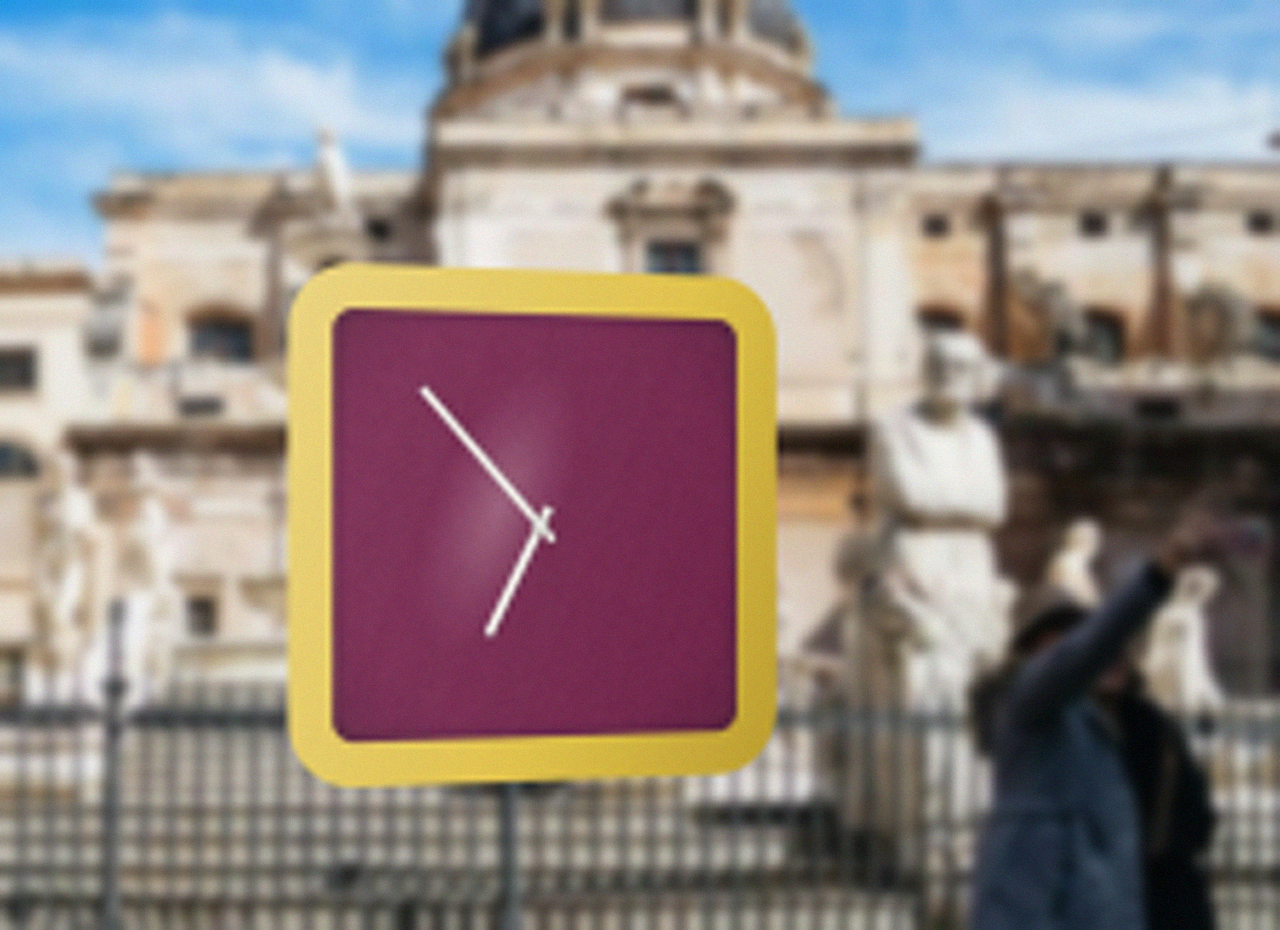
6:53
